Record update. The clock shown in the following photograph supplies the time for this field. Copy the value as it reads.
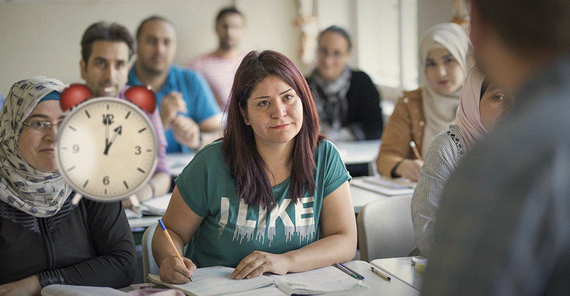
1:00
